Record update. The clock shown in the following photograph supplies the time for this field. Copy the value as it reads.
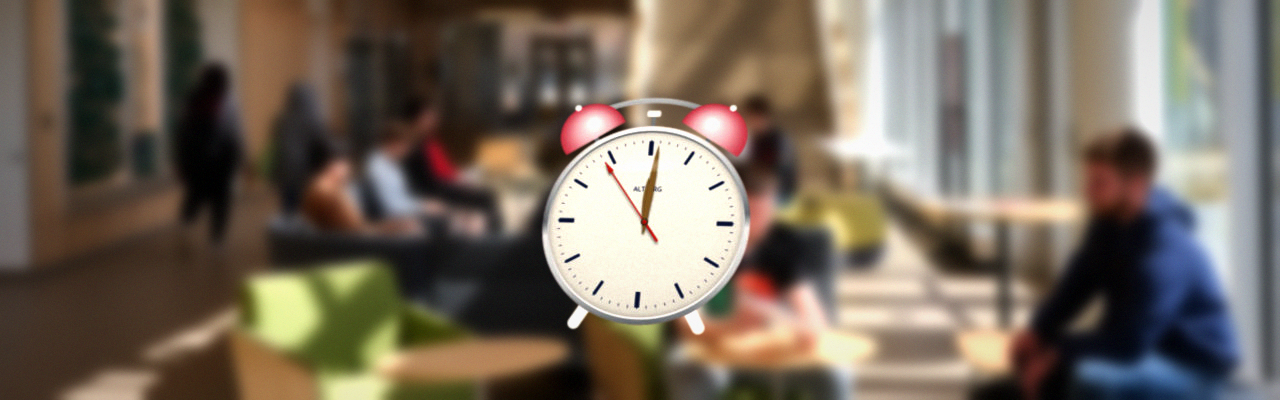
12:00:54
